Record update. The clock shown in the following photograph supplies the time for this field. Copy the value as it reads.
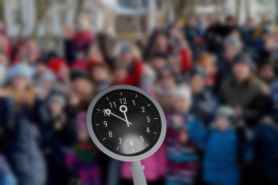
11:51
